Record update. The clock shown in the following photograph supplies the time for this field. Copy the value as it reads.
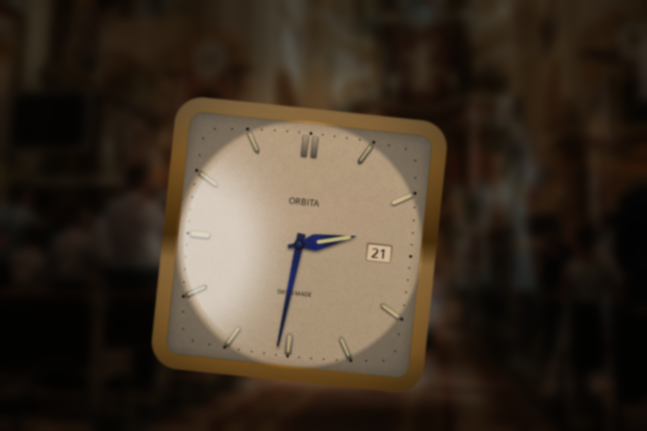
2:31
